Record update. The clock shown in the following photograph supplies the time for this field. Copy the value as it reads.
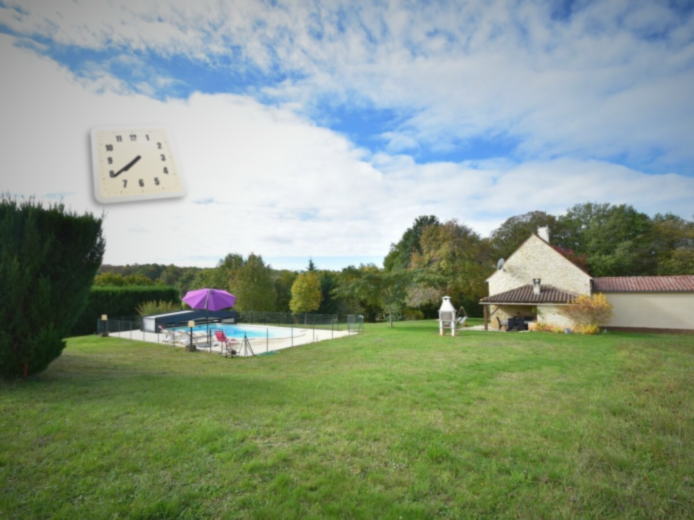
7:39
